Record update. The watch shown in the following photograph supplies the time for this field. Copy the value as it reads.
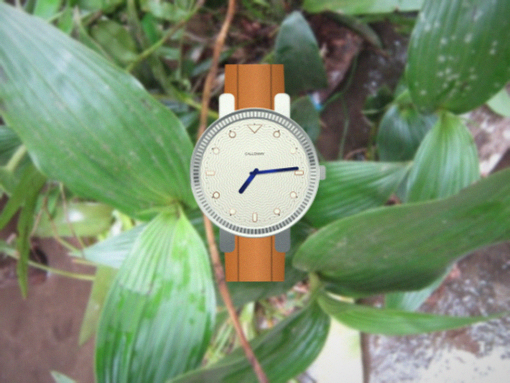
7:14
